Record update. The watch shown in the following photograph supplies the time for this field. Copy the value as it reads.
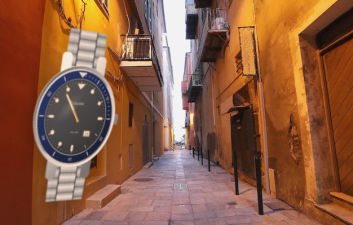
10:54
